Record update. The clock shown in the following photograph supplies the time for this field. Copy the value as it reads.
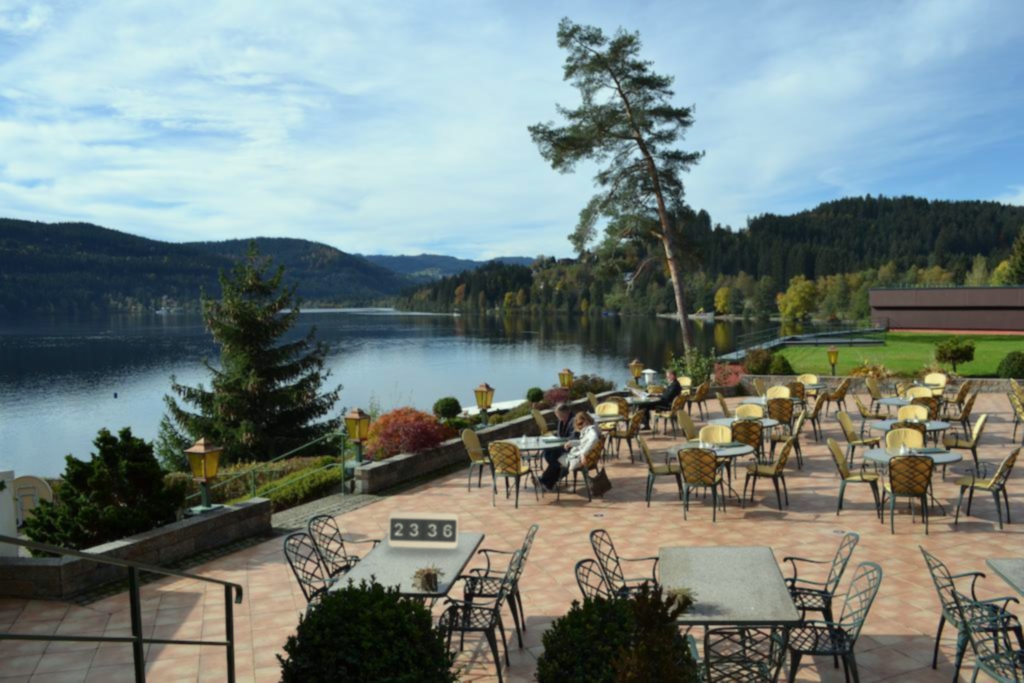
23:36
